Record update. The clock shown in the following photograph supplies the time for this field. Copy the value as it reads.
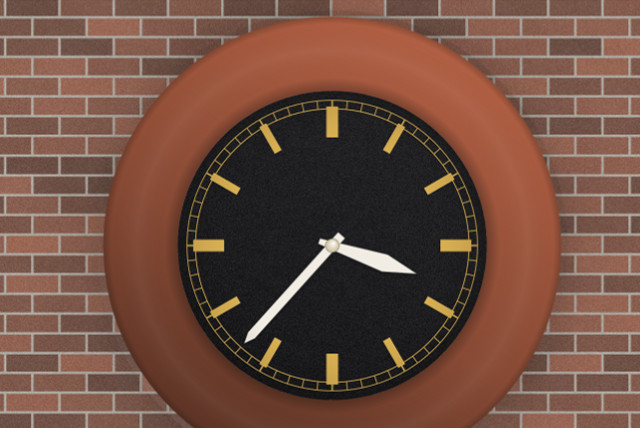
3:37
